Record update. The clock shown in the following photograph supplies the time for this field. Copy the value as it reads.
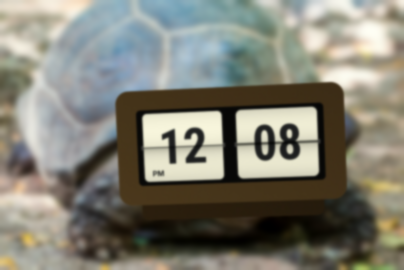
12:08
